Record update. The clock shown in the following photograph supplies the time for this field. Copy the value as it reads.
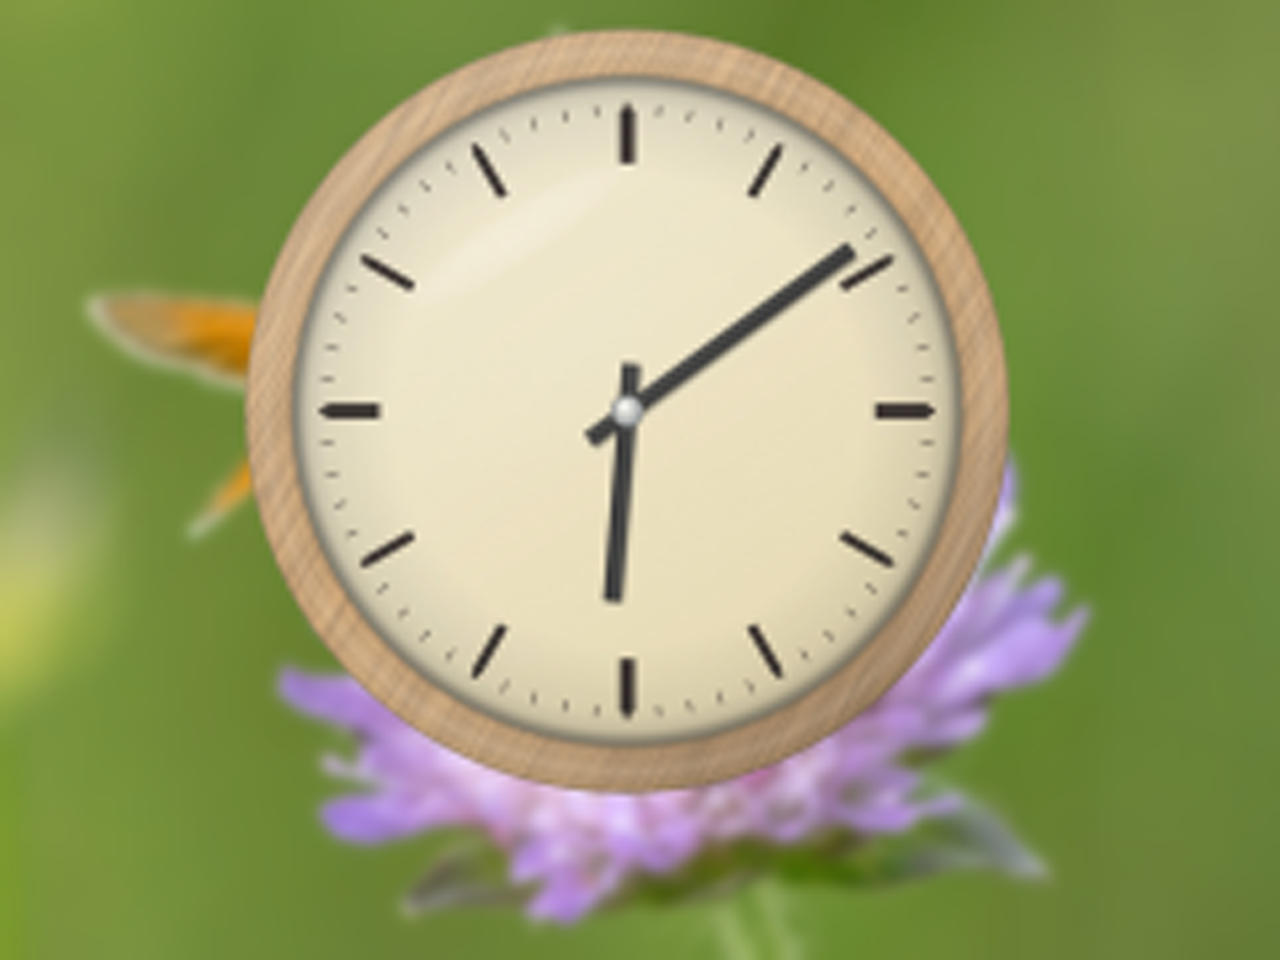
6:09
